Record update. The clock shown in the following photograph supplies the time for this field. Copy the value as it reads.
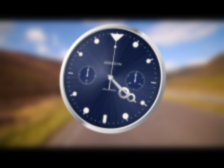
4:21
